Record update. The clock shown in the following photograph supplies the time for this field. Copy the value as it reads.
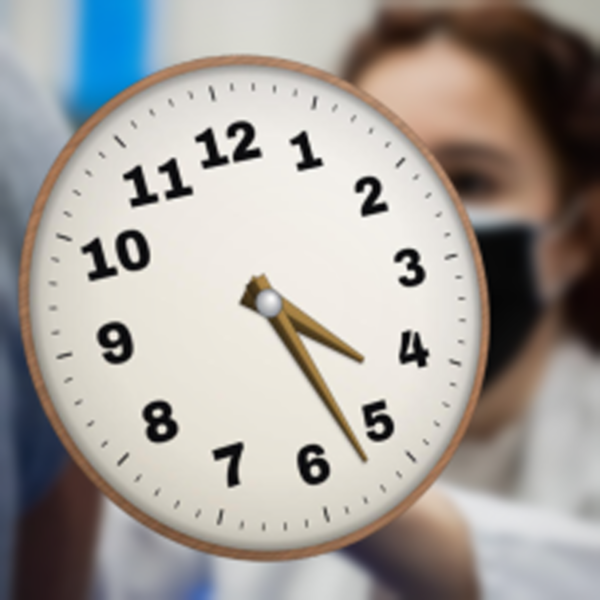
4:27
